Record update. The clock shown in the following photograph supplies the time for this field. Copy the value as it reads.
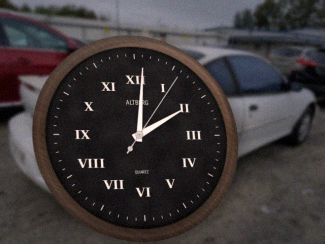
2:01:06
